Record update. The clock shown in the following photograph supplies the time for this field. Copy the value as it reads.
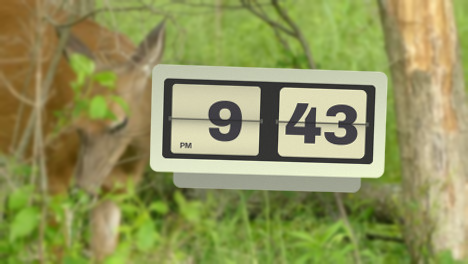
9:43
